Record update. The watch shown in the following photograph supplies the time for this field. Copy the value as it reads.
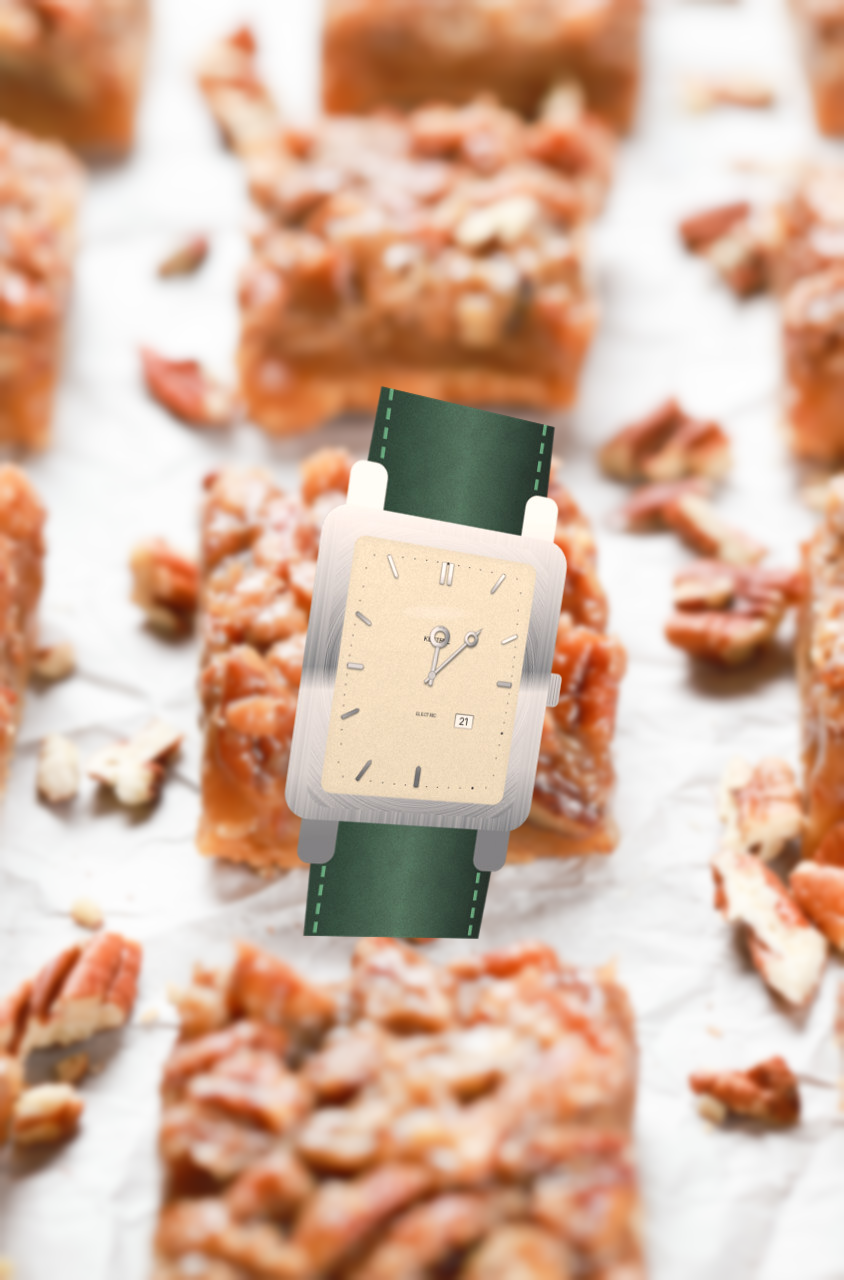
12:07
